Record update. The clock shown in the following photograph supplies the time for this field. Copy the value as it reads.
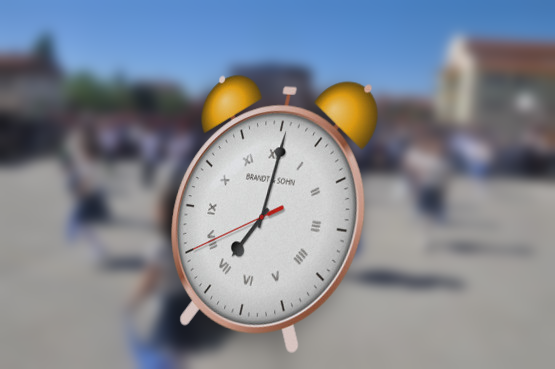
7:00:40
